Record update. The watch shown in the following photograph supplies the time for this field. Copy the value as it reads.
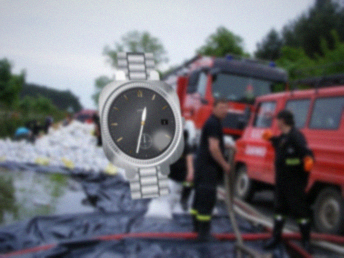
12:33
